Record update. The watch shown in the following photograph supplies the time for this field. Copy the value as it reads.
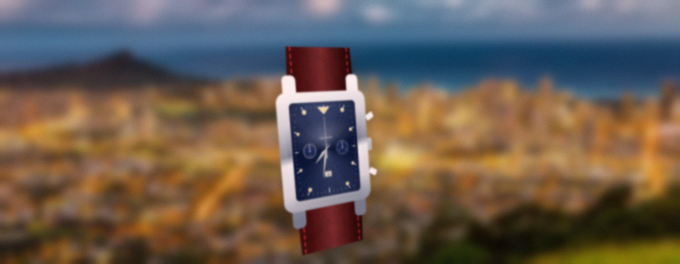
7:32
